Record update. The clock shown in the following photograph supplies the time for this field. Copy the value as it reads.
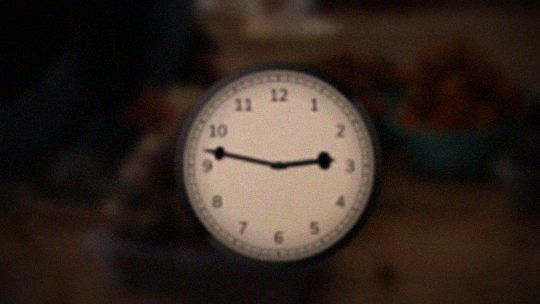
2:47
